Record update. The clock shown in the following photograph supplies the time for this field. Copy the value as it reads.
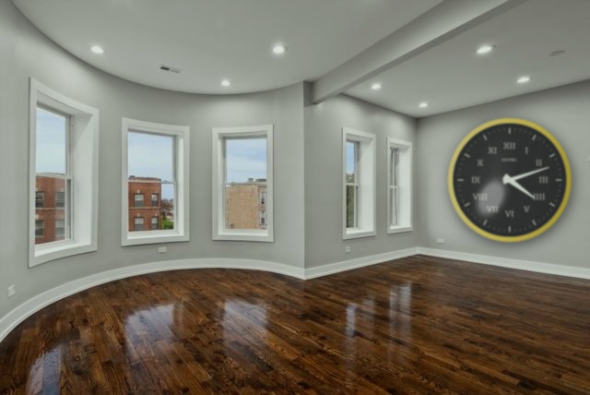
4:12
